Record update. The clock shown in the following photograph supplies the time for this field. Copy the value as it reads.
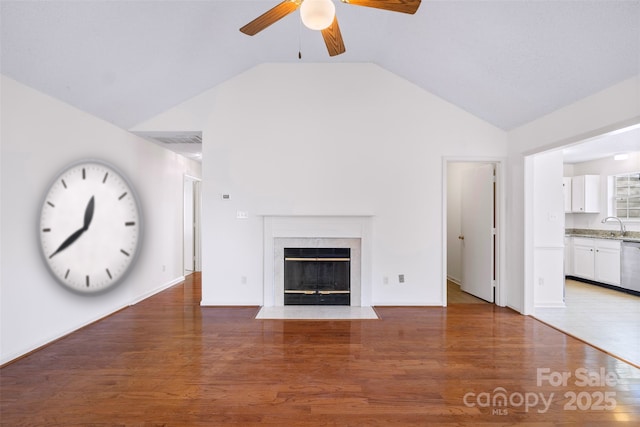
12:40
